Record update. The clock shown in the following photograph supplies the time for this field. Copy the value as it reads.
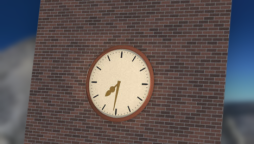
7:31
